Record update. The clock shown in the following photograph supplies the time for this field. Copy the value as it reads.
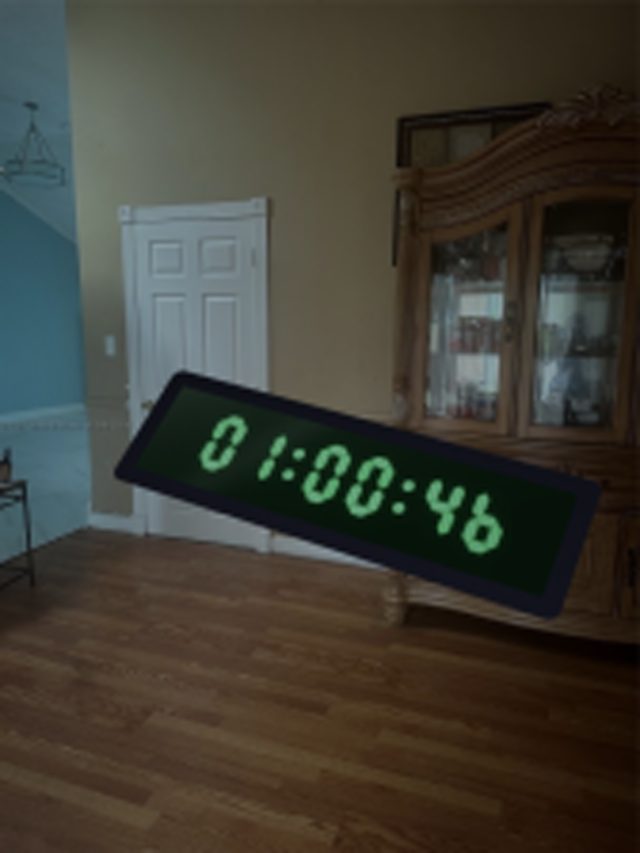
1:00:46
